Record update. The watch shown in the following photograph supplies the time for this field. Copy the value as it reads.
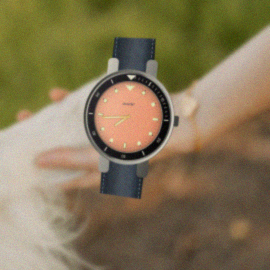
7:44
